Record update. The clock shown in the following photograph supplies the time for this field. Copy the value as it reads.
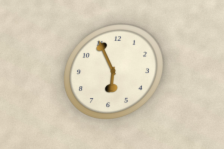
5:55
